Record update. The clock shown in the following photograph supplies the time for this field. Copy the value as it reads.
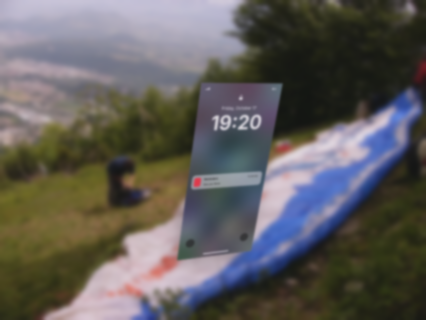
19:20
